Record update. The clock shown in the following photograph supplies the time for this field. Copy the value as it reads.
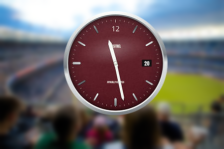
11:28
